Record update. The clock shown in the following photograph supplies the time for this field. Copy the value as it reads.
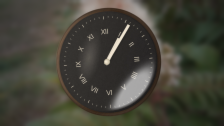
1:06
